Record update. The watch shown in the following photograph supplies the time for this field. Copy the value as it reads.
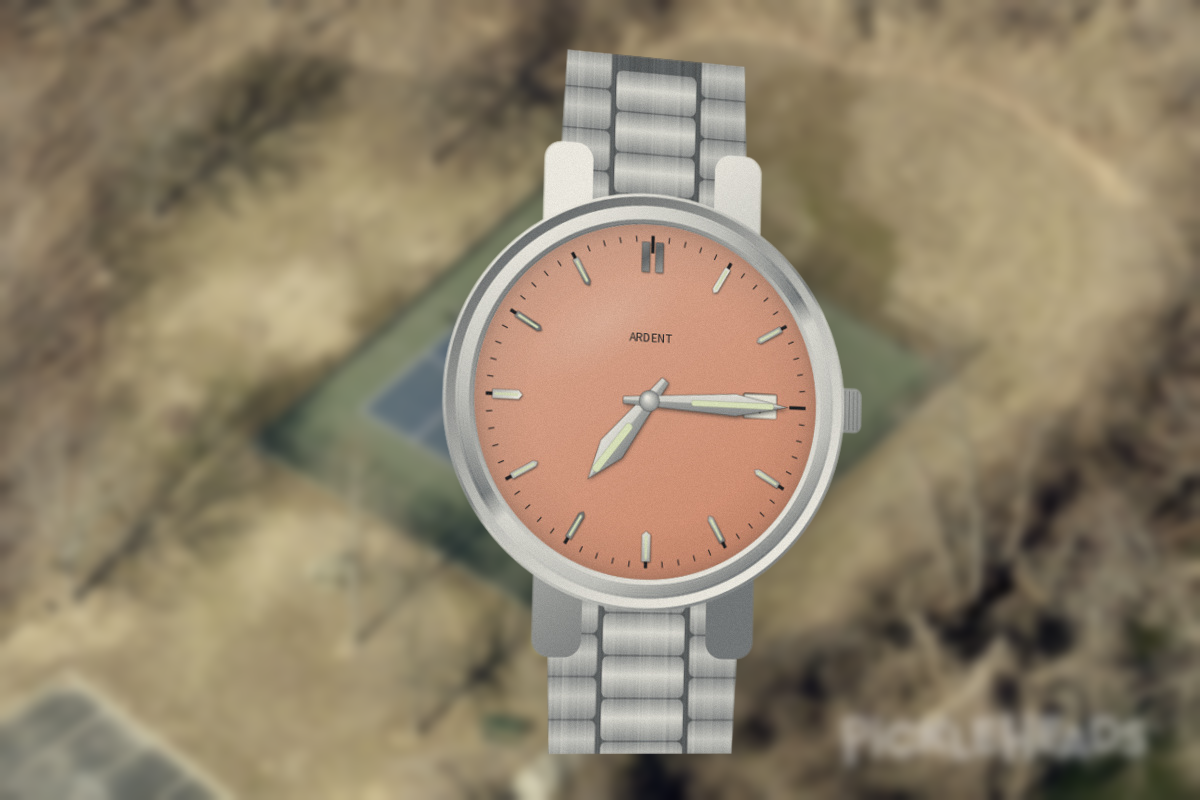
7:15
